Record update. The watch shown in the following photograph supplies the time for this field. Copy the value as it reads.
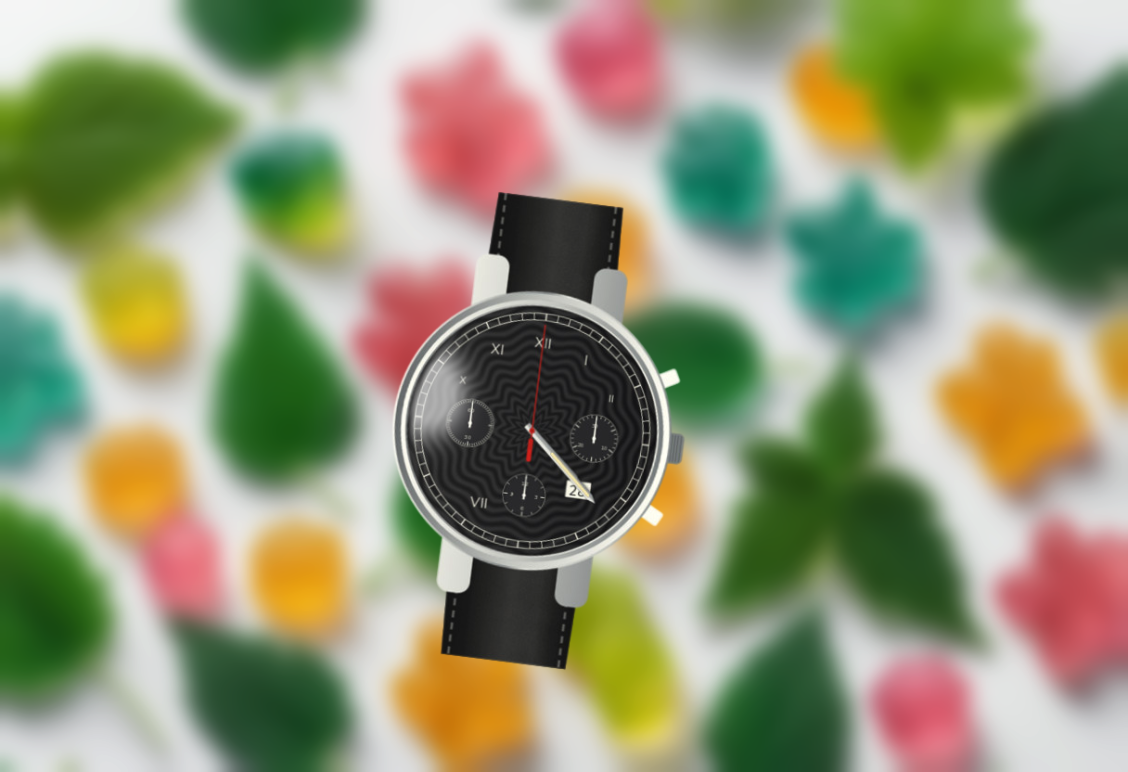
4:22
